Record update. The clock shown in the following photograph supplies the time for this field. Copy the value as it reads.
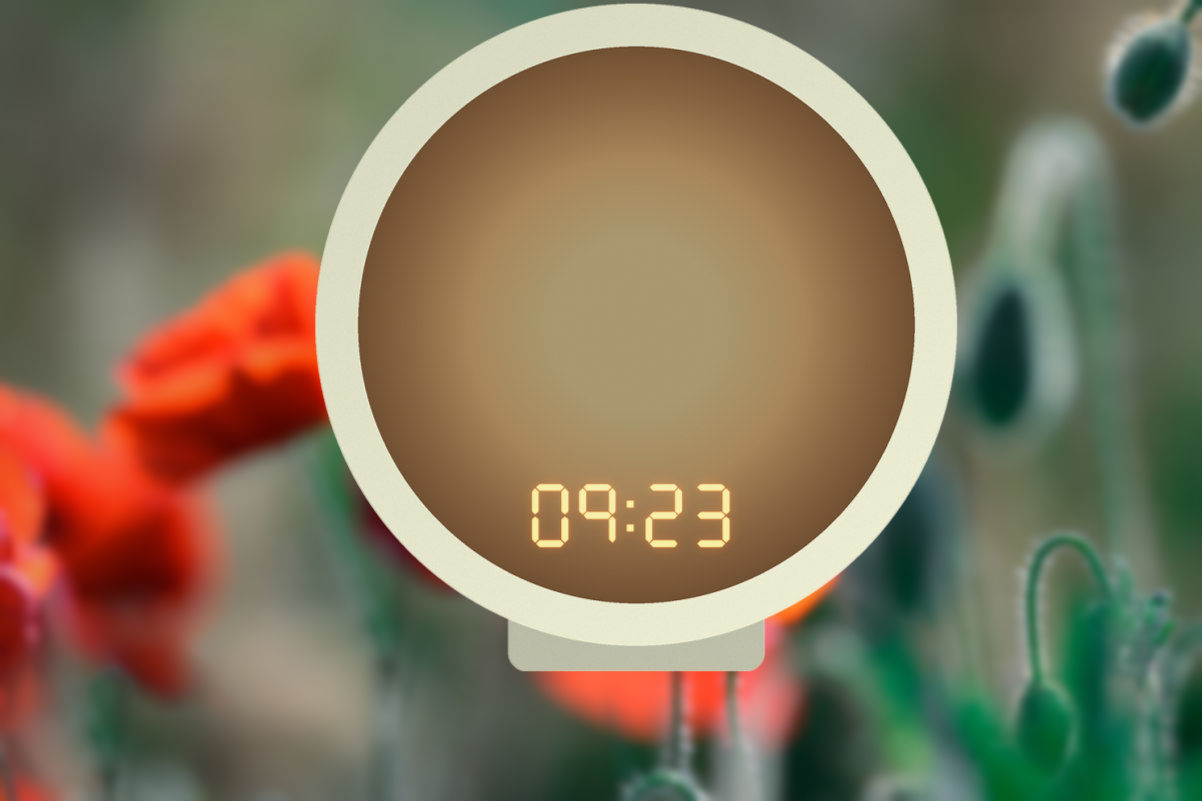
9:23
